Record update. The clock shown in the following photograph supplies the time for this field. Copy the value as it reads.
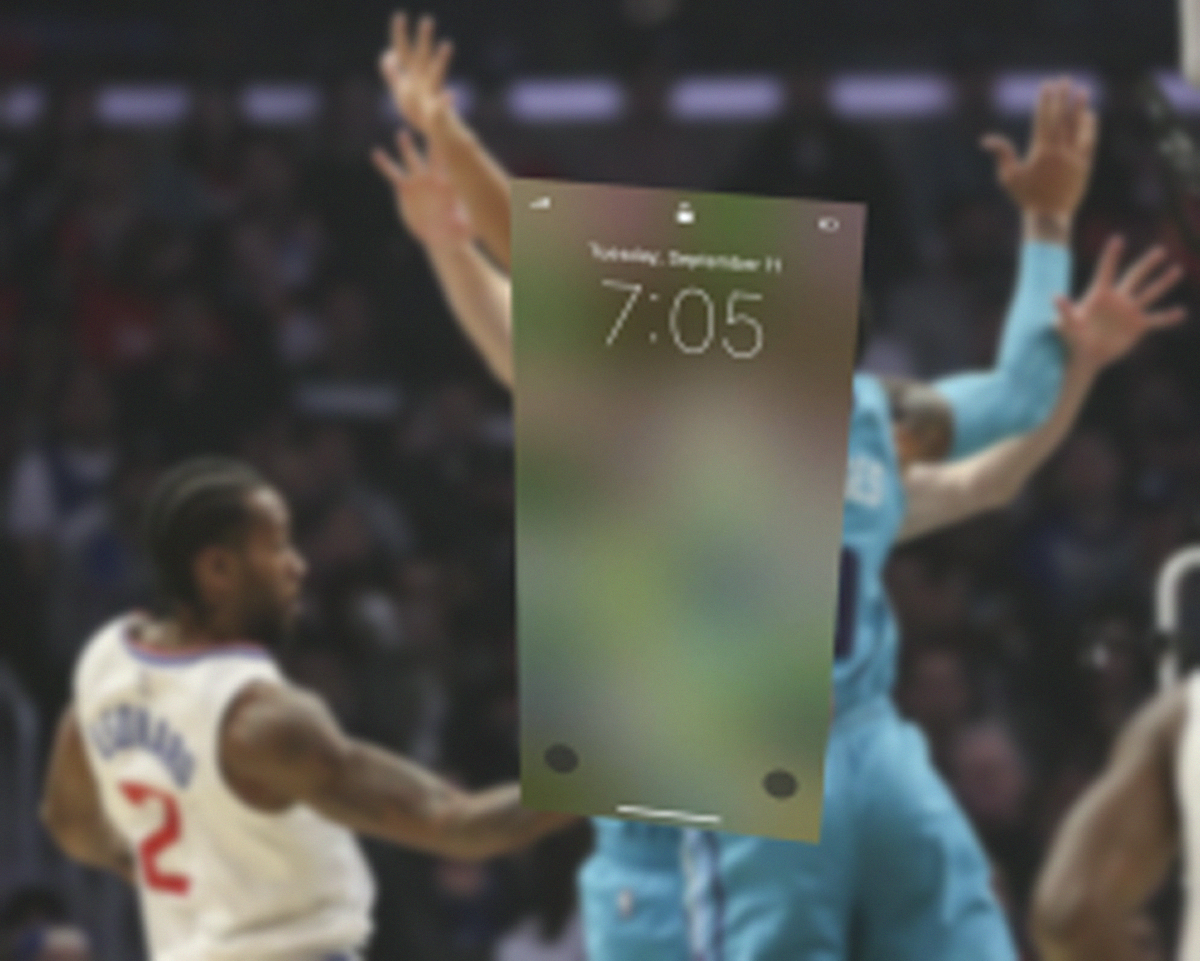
7:05
